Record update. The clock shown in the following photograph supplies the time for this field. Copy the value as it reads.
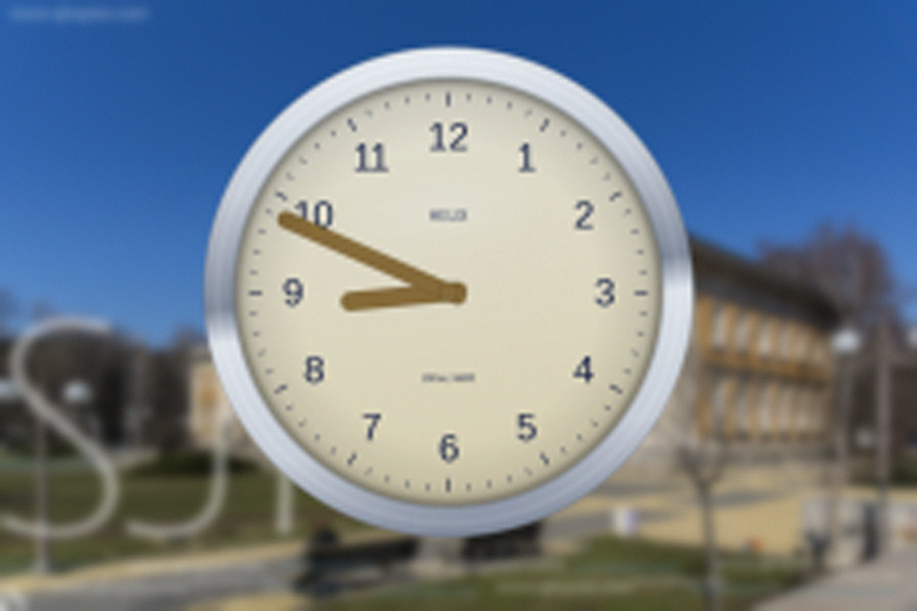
8:49
